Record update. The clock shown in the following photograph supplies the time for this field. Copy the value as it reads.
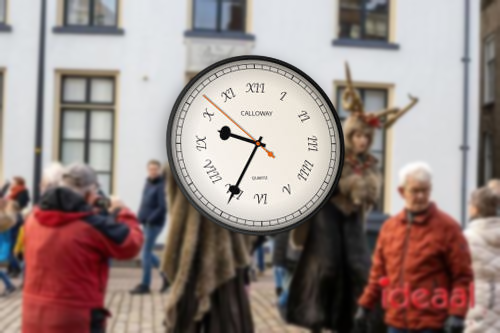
9:34:52
